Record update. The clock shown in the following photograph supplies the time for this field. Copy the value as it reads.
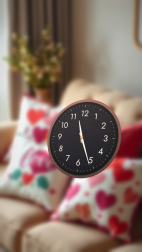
11:26
